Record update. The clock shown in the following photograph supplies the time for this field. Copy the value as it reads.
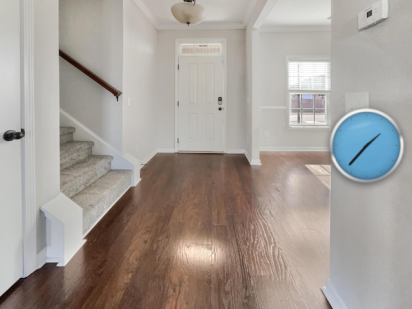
1:37
